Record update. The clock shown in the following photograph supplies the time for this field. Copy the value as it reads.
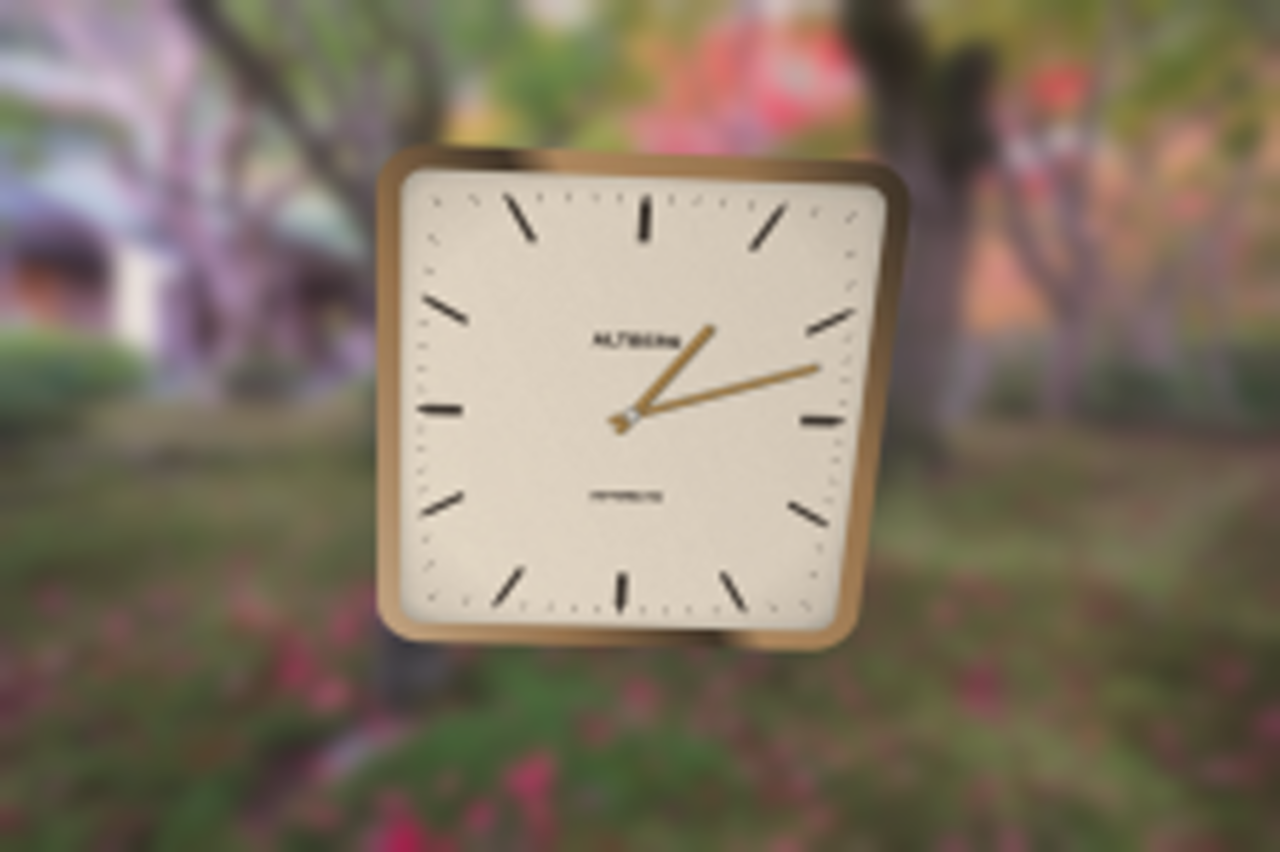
1:12
